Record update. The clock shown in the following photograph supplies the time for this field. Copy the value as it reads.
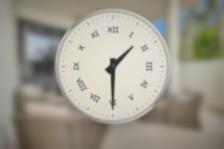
1:30
